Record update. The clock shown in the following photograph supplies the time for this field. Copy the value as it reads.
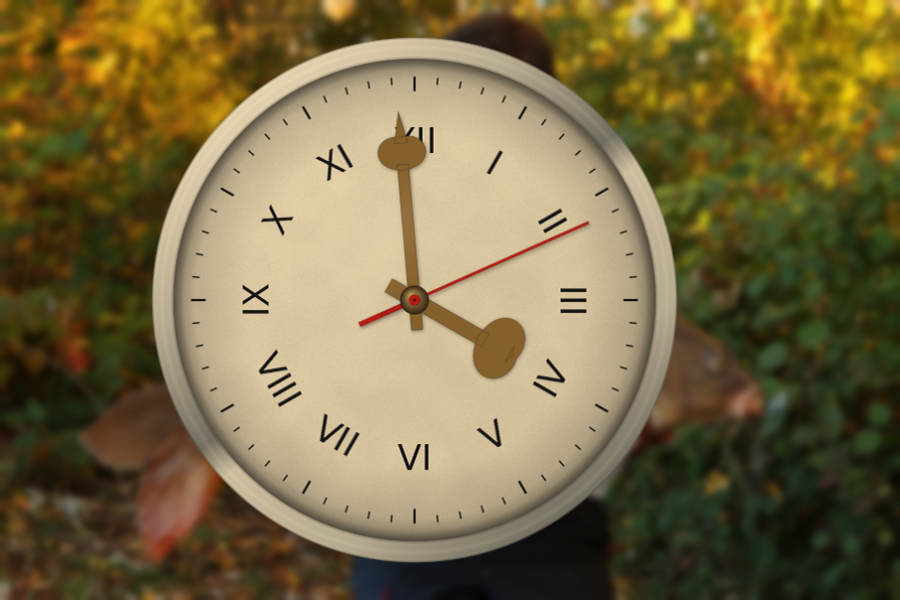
3:59:11
